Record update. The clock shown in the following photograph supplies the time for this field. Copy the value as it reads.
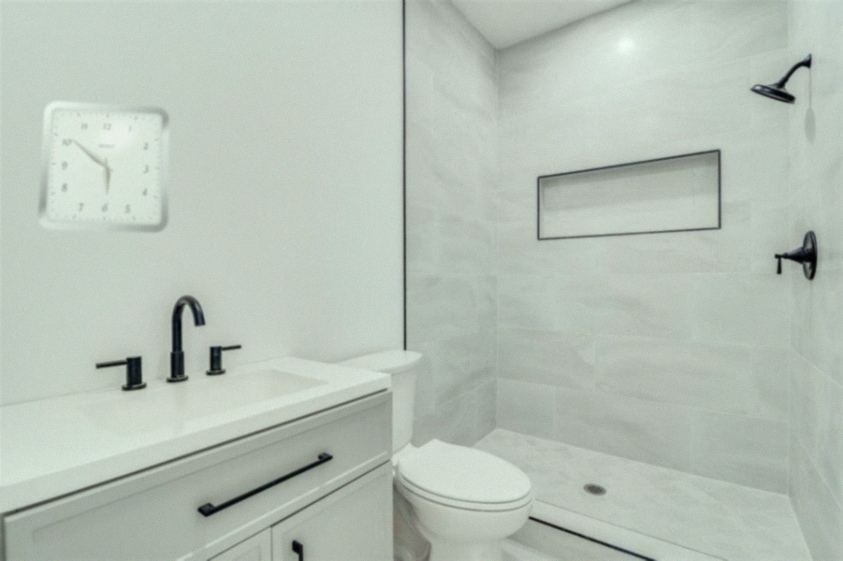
5:51
